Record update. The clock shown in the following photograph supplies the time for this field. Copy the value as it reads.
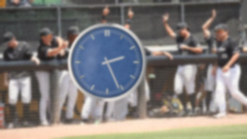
2:26
